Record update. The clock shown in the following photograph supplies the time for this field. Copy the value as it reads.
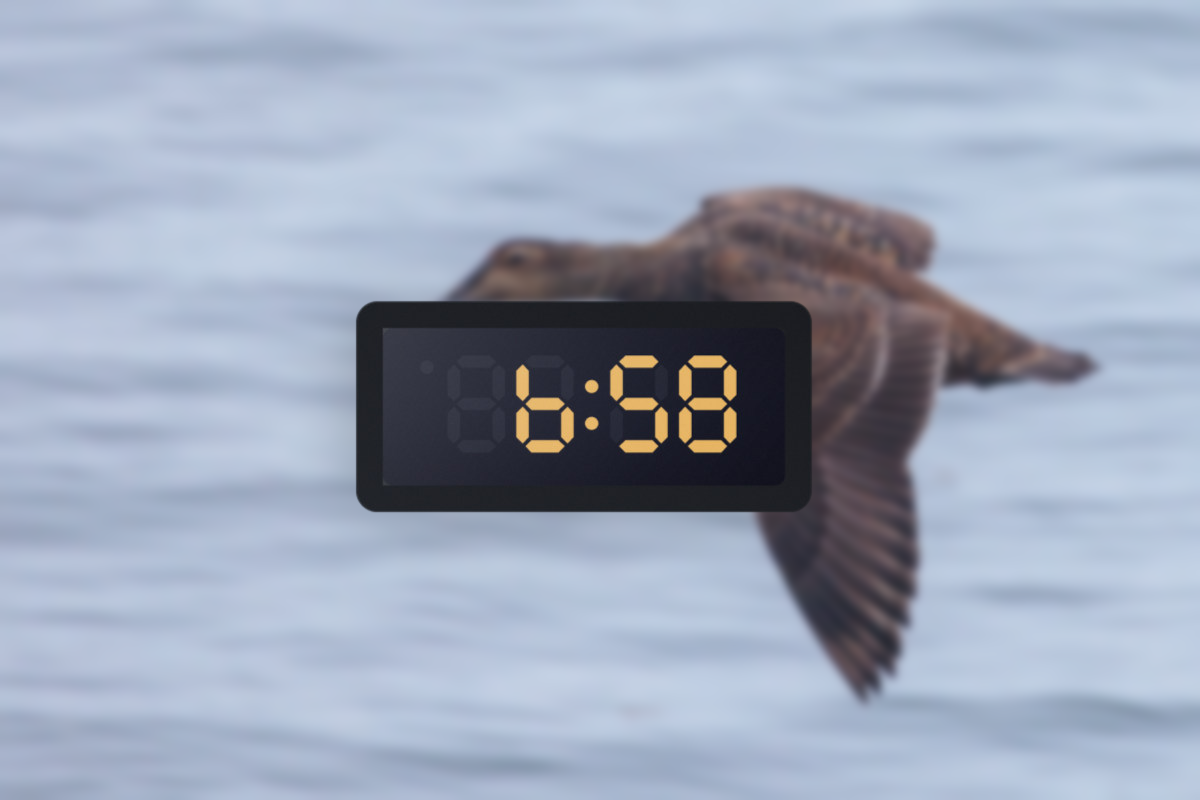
6:58
